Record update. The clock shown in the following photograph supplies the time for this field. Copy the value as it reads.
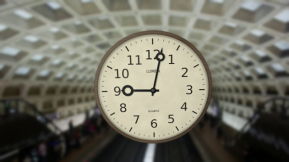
9:02
